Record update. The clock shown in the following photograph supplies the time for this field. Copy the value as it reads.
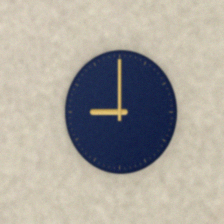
9:00
